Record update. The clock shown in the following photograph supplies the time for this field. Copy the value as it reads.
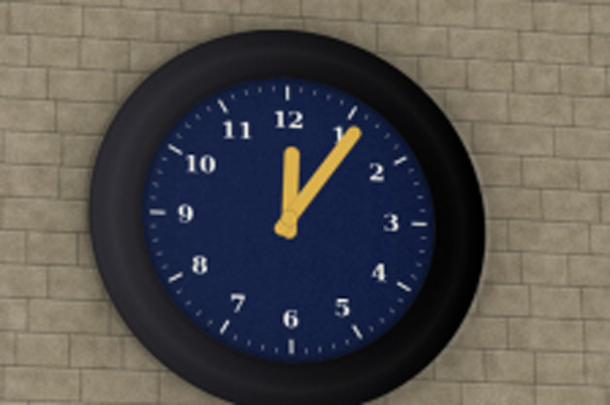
12:06
